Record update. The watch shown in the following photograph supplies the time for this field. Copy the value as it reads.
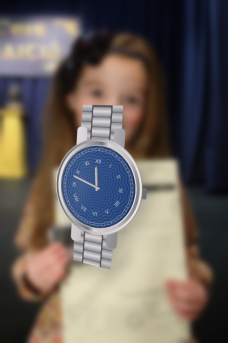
11:48
